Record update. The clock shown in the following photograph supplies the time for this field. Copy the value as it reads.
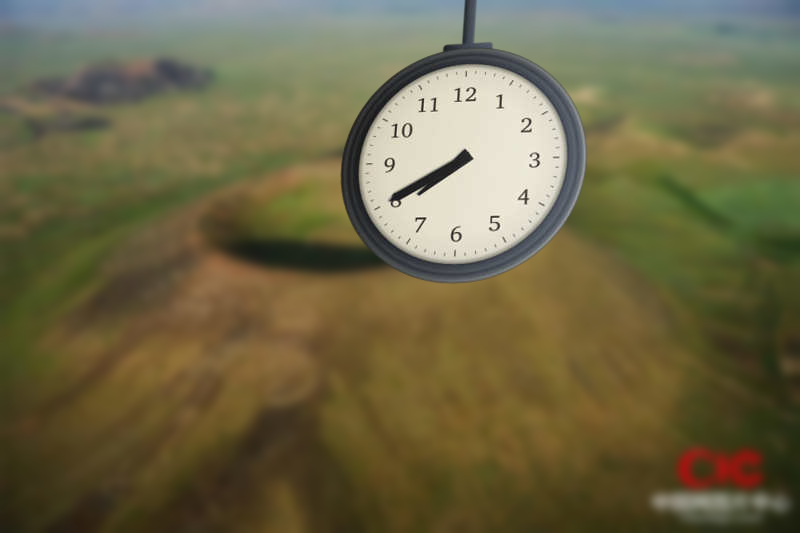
7:40
